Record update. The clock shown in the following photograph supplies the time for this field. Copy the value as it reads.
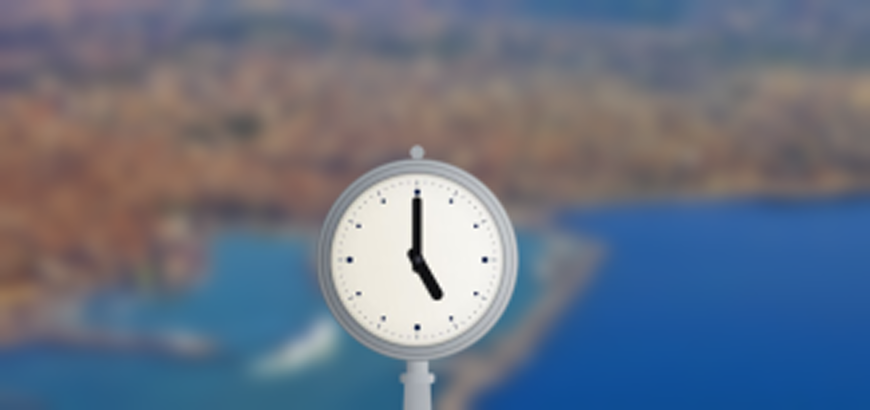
5:00
